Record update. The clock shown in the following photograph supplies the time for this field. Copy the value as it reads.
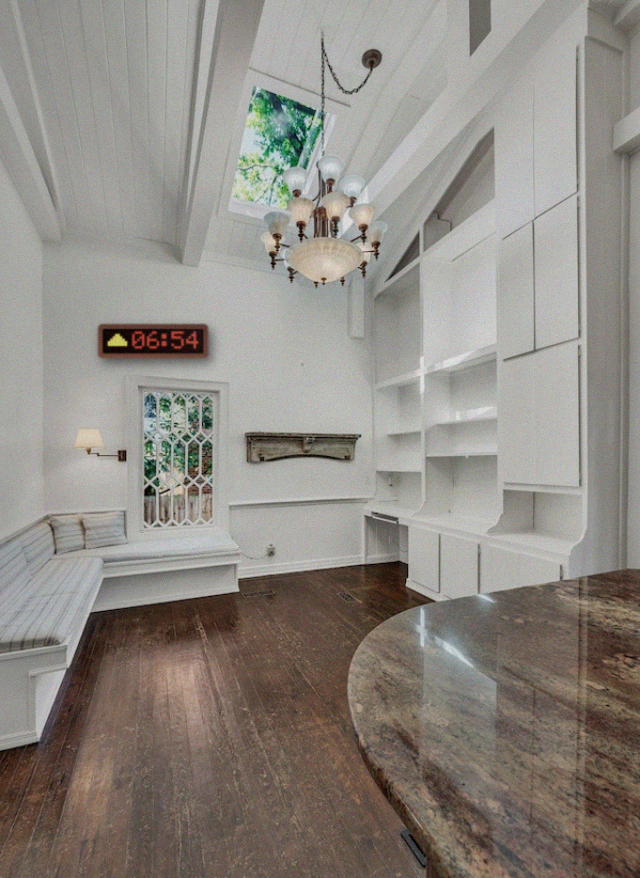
6:54
